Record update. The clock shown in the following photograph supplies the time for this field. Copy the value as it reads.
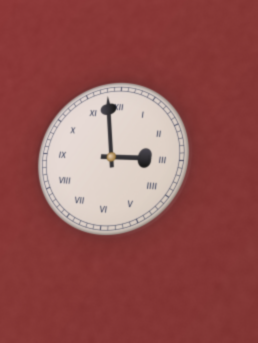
2:58
